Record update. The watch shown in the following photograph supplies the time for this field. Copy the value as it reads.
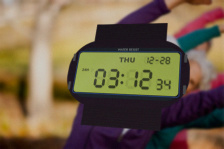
3:12:34
